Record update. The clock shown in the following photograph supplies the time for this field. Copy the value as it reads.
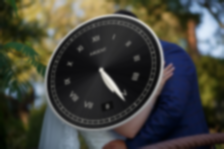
5:26
